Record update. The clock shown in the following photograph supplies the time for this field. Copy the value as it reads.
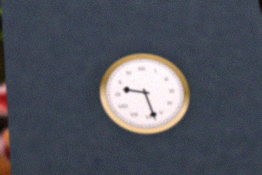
9:28
